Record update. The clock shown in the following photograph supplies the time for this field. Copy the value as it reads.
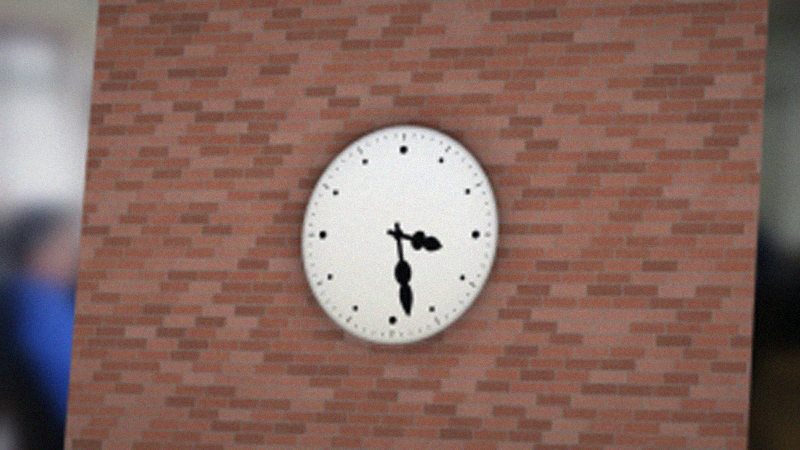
3:28
